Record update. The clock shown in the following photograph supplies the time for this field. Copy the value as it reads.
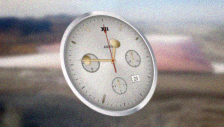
12:46
